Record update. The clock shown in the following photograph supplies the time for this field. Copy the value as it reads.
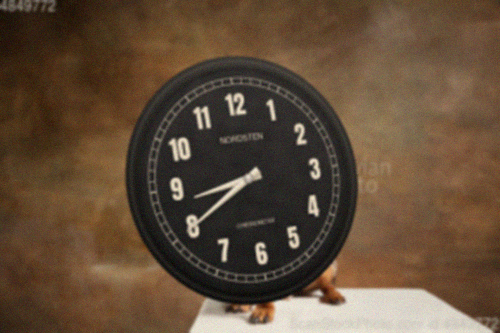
8:40
